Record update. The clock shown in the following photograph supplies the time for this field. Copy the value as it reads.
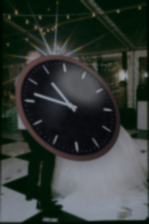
10:47
